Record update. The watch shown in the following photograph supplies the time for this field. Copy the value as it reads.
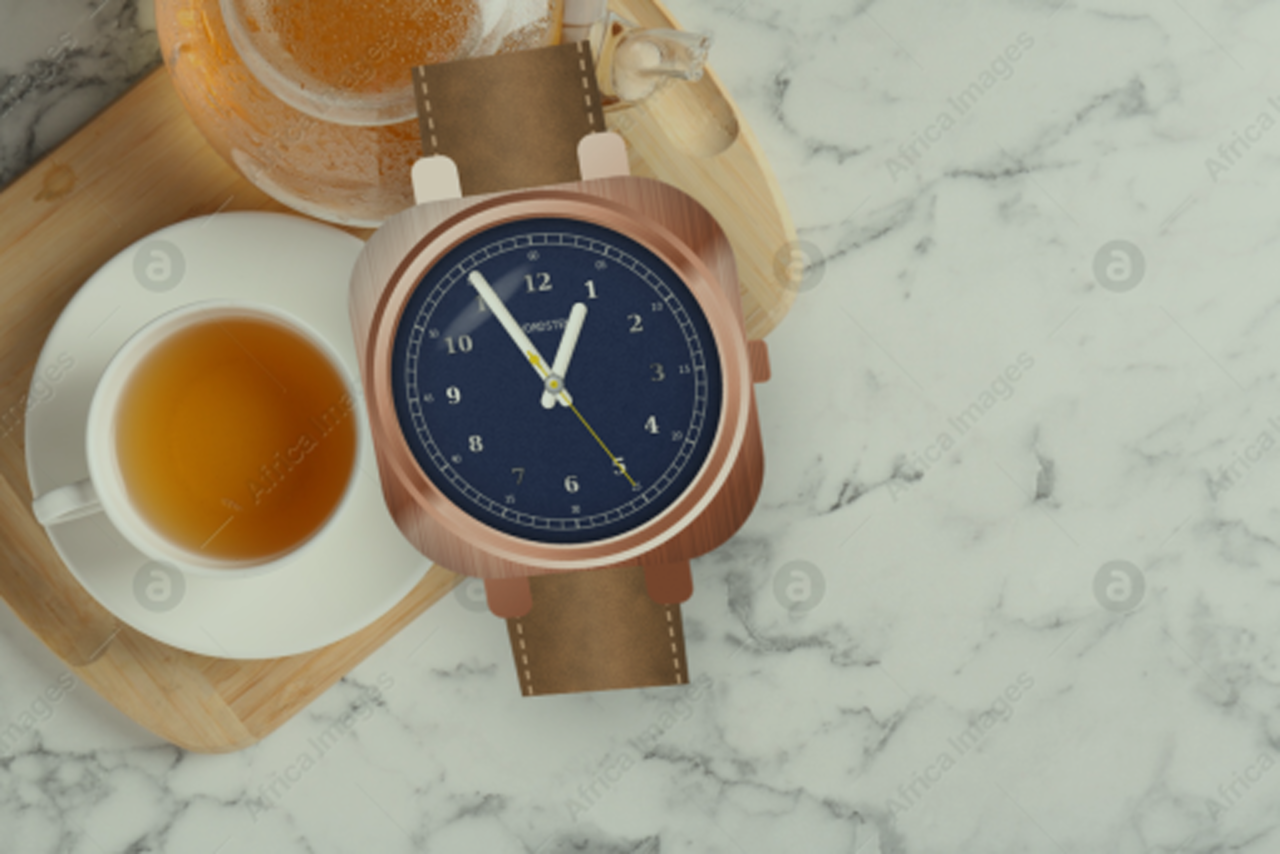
12:55:25
